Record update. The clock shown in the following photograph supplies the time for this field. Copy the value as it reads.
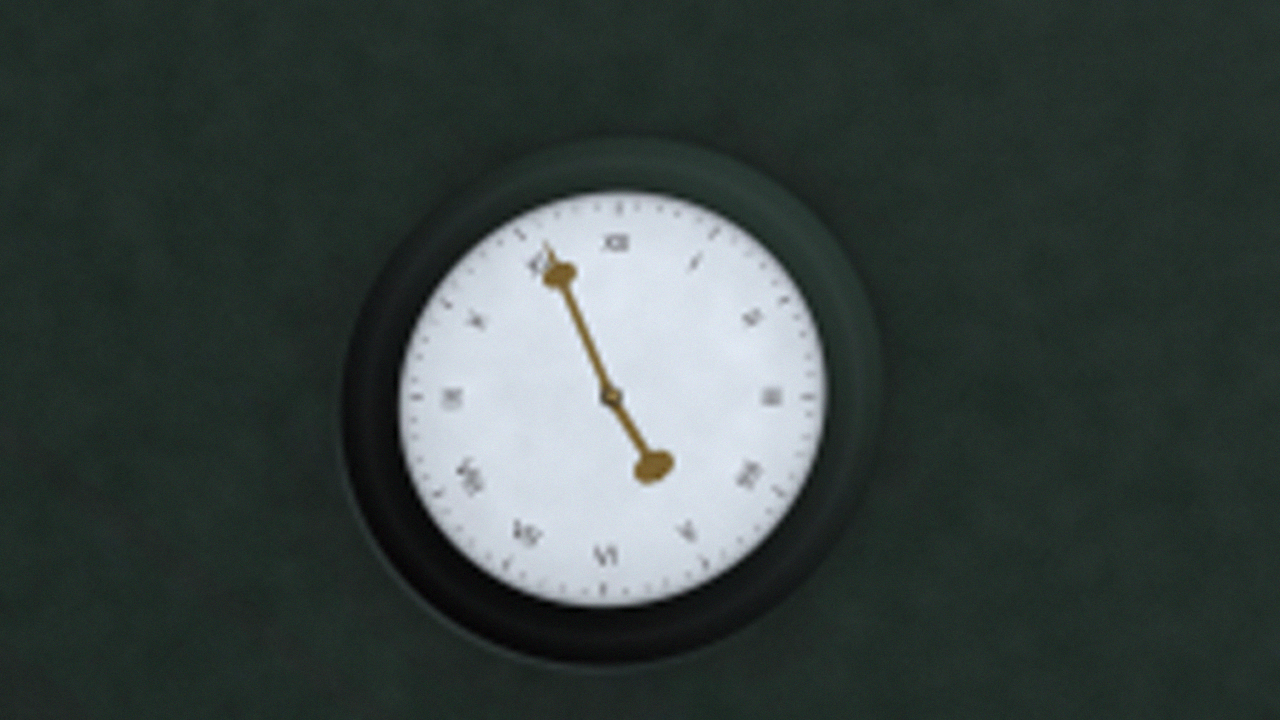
4:56
